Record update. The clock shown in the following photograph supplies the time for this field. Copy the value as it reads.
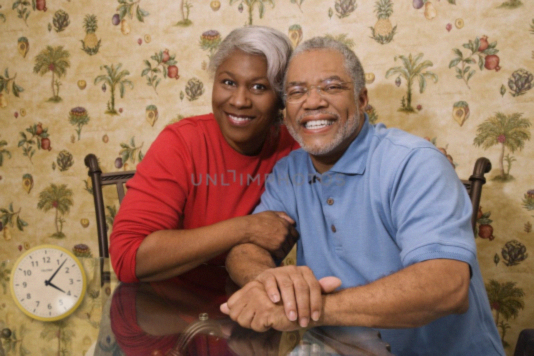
4:07
